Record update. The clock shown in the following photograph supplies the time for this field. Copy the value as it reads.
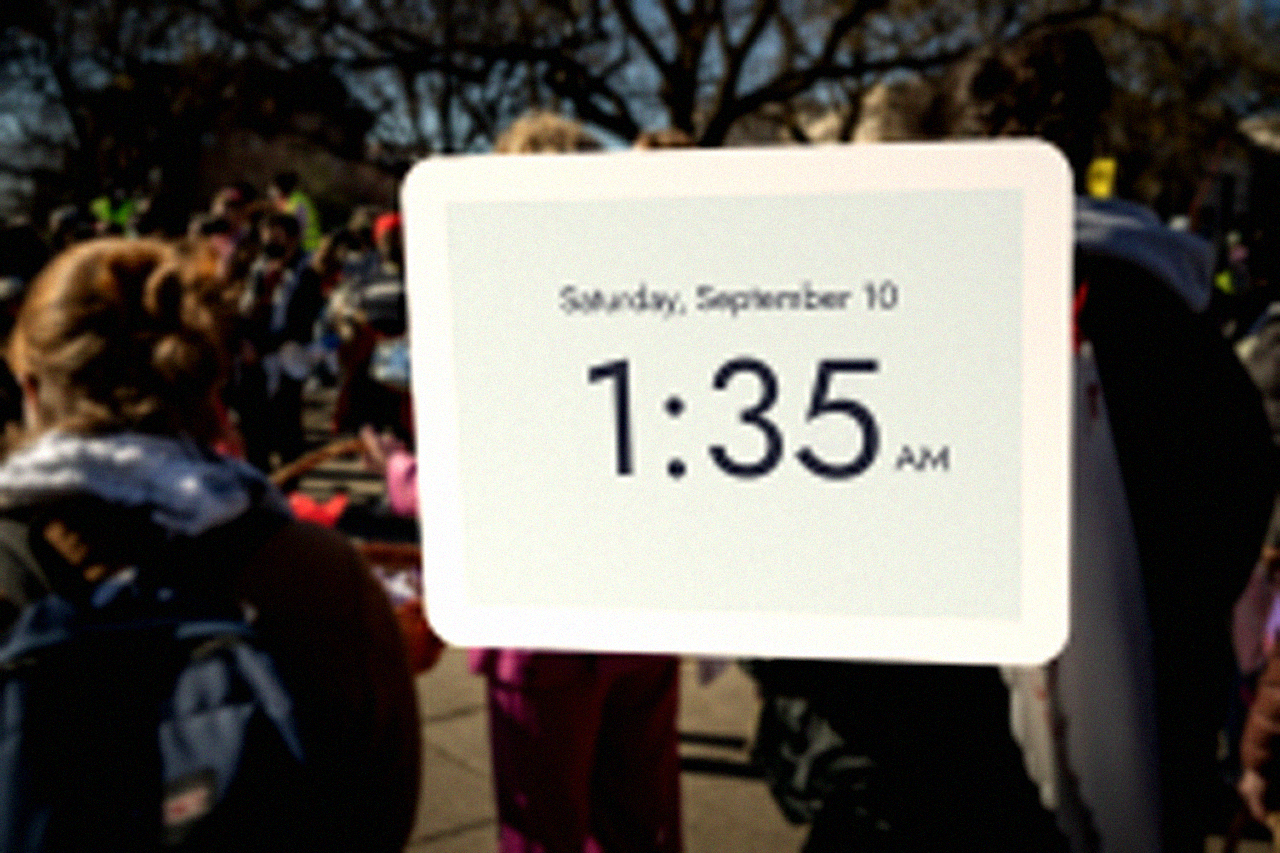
1:35
